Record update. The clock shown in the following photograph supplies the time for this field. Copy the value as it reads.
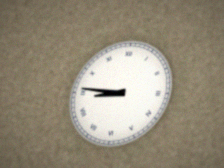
8:46
